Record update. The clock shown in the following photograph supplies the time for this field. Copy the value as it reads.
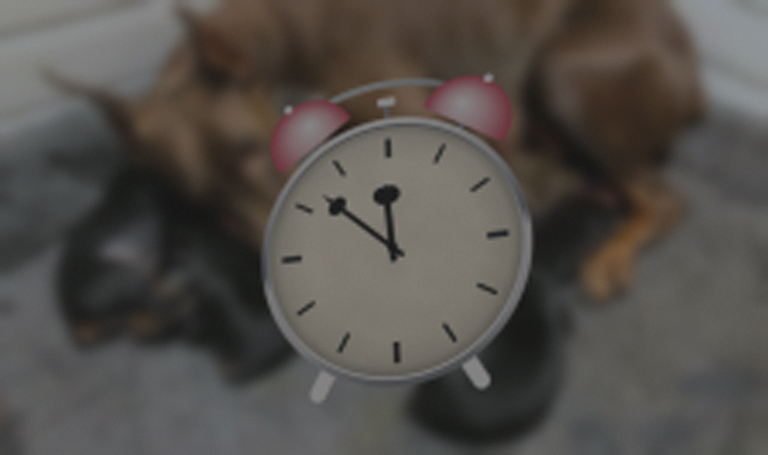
11:52
